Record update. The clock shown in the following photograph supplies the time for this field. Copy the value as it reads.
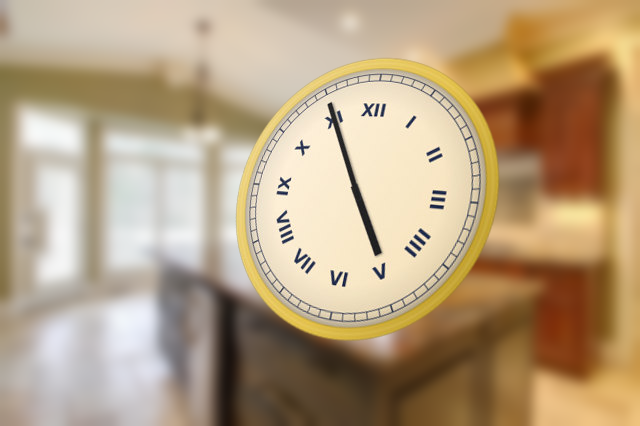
4:55
